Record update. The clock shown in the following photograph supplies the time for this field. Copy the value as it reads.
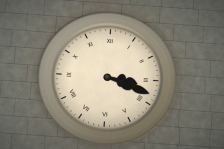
3:18
